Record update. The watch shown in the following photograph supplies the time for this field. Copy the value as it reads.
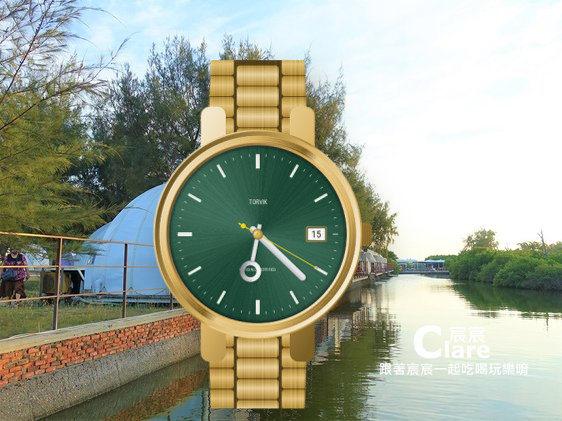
6:22:20
